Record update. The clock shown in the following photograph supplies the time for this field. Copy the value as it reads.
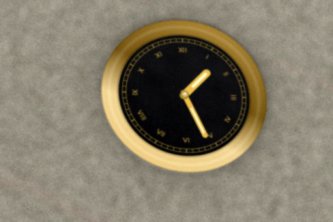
1:26
